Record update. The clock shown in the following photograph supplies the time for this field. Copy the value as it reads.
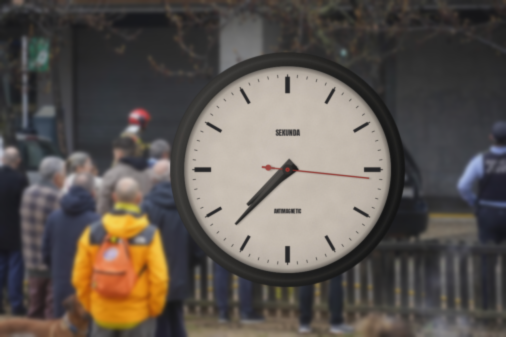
7:37:16
